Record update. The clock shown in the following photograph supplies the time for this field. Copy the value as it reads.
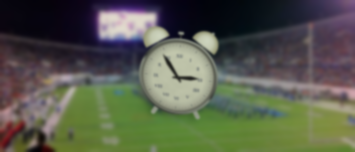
2:54
